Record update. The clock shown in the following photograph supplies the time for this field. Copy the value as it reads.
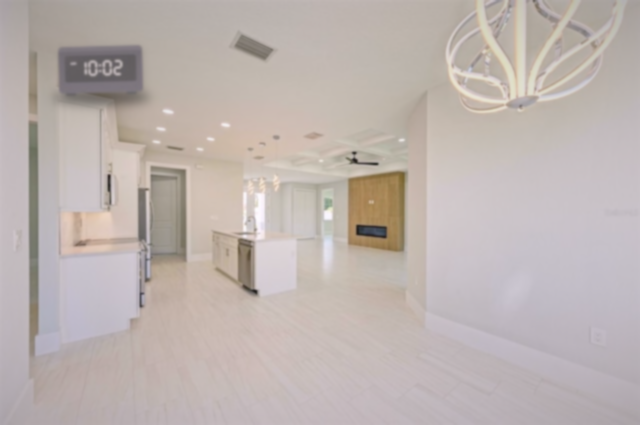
10:02
